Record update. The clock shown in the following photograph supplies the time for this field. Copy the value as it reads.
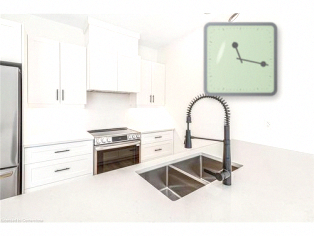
11:17
